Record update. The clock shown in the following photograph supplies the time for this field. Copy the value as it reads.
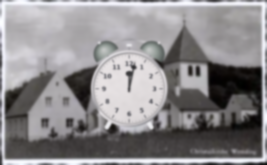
12:02
